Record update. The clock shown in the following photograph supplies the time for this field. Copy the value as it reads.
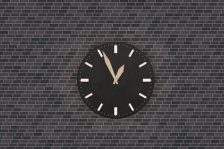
12:56
